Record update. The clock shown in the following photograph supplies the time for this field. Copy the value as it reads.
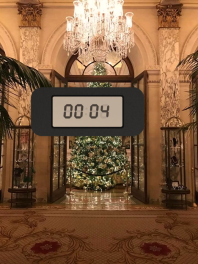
0:04
